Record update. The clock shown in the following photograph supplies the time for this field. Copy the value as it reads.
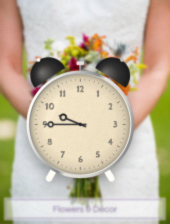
9:45
